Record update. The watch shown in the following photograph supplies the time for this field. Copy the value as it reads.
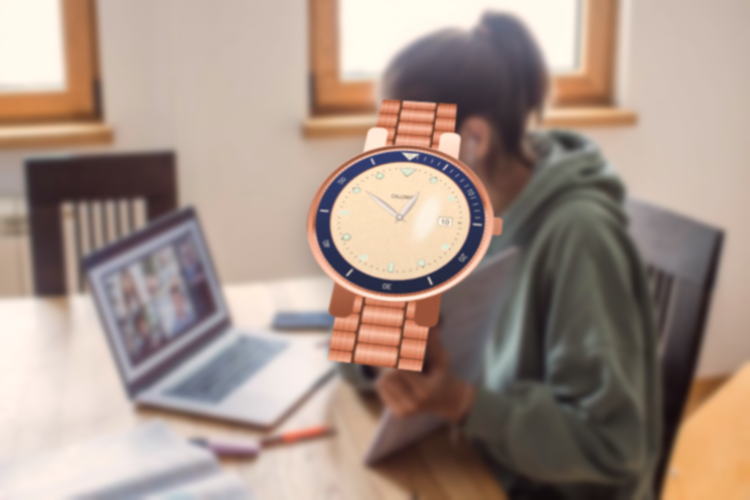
12:51
